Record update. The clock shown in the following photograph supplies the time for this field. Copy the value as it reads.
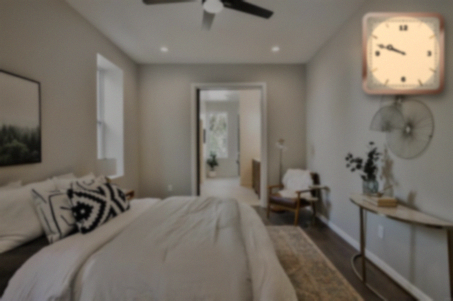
9:48
